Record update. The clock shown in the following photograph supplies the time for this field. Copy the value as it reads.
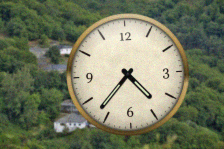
4:37
